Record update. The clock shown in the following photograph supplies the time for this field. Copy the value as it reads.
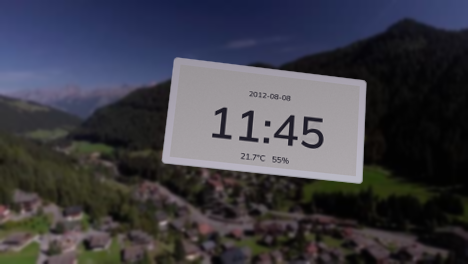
11:45
